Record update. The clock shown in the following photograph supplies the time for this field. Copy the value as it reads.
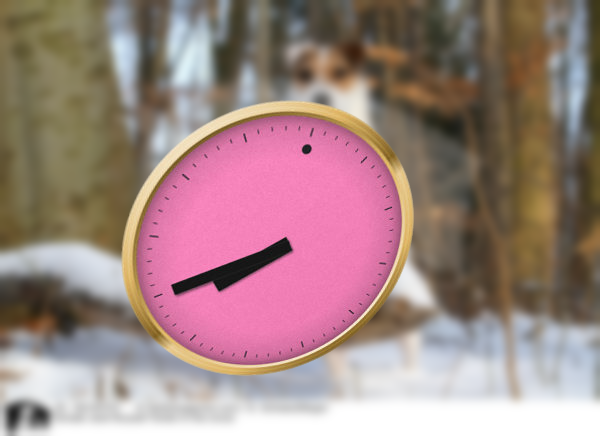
7:40
